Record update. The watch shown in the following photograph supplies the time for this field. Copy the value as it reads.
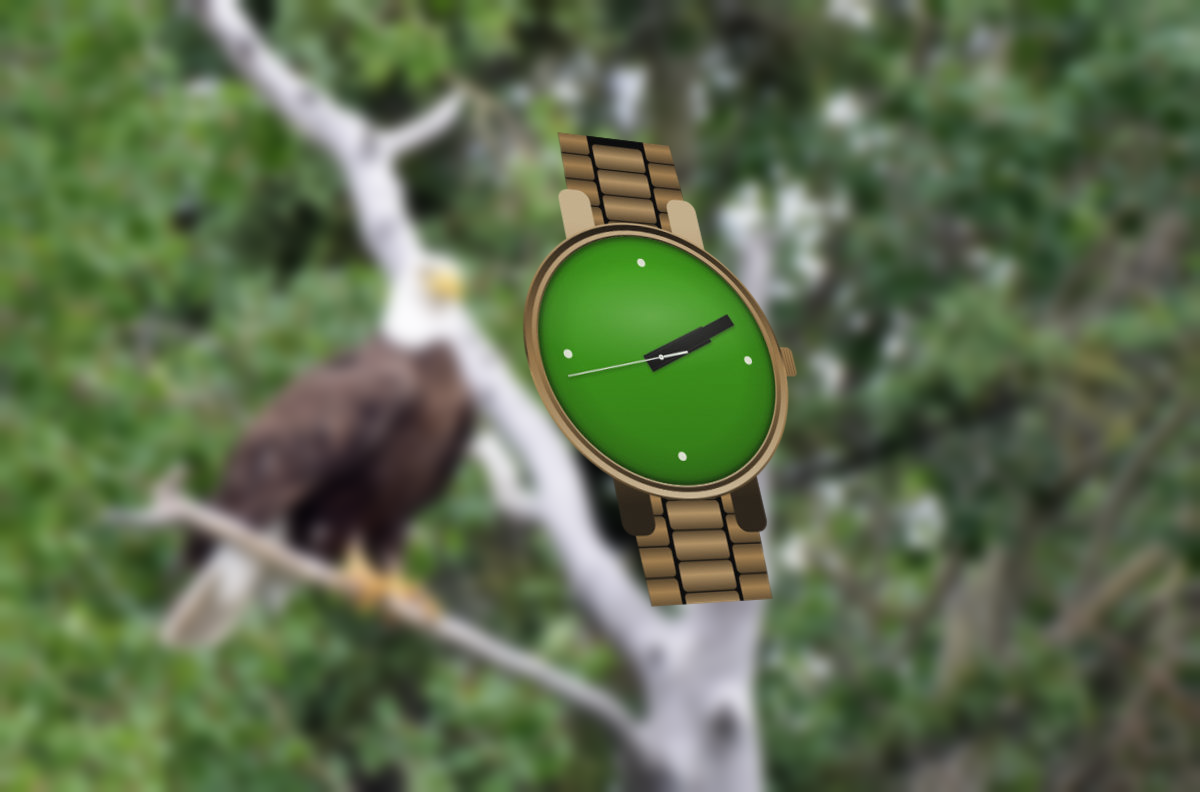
2:10:43
